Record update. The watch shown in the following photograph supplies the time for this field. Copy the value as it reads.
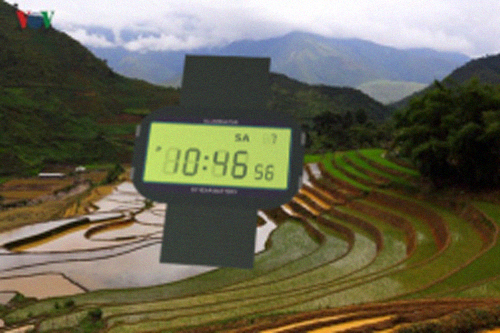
10:46:56
